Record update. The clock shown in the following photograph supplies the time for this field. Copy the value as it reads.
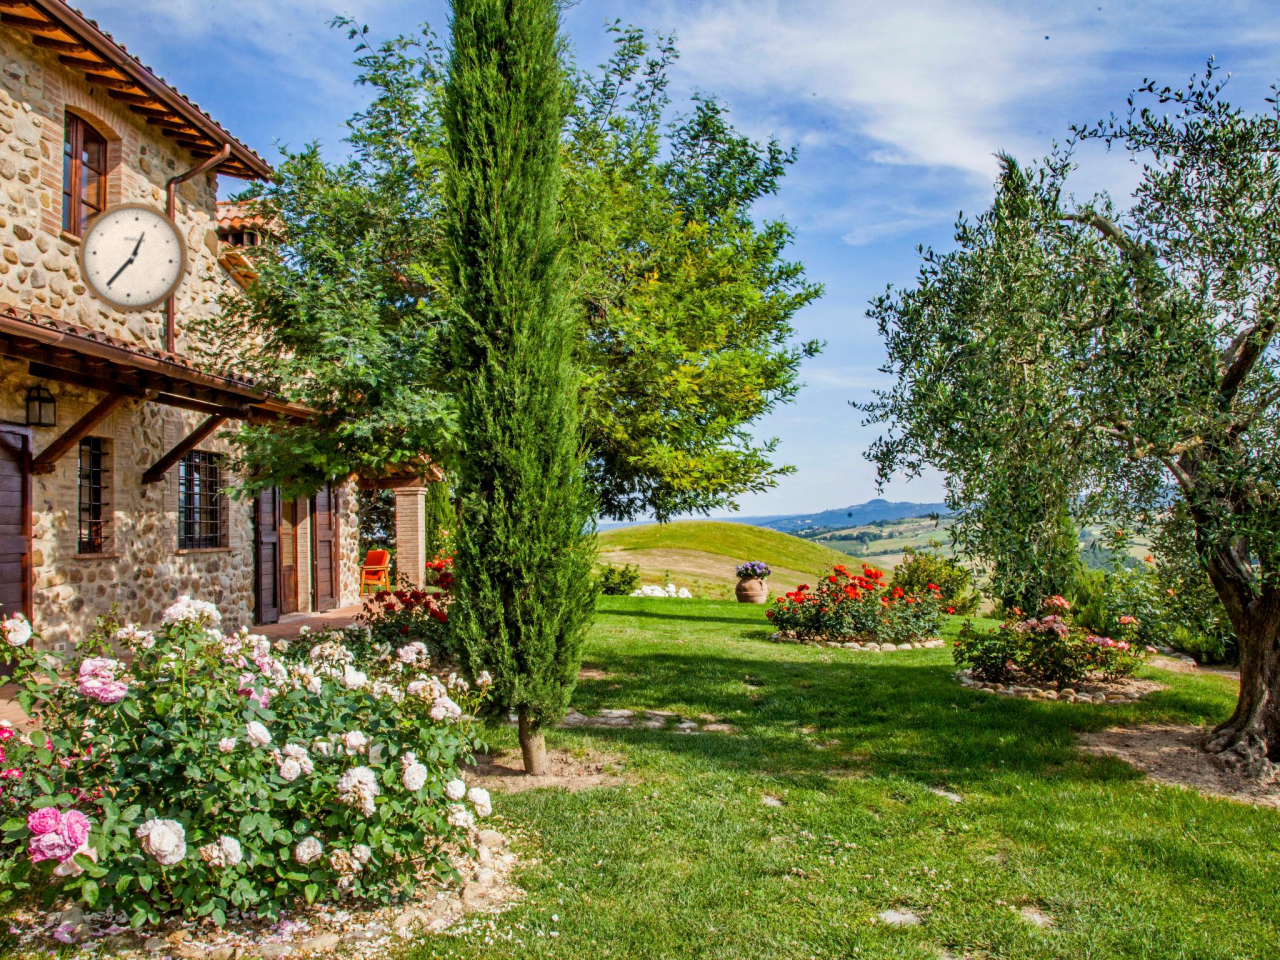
12:36
